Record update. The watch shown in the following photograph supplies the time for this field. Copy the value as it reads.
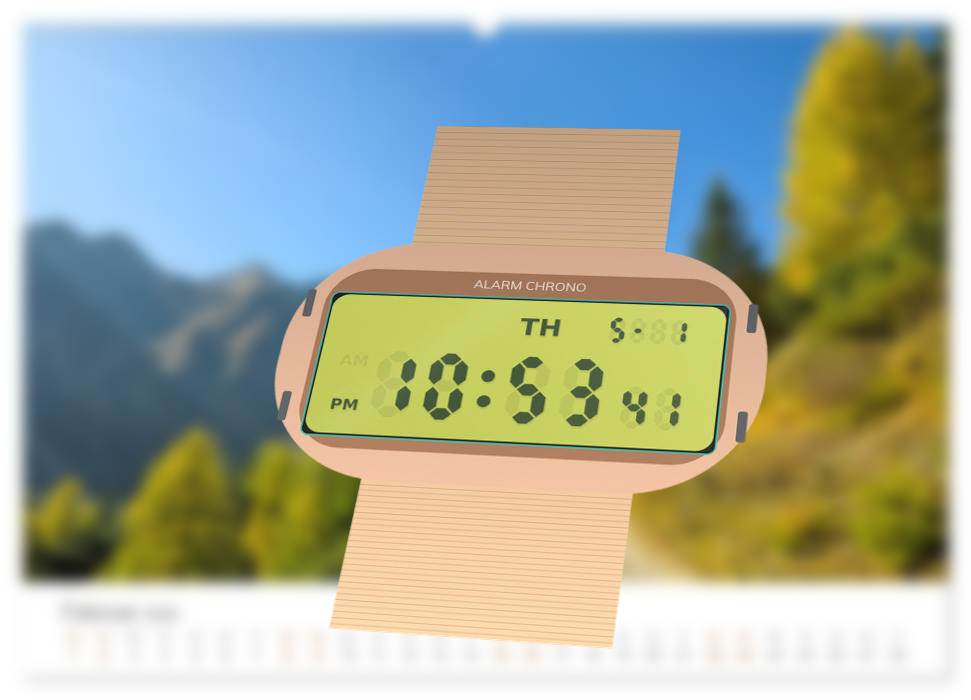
10:53:41
